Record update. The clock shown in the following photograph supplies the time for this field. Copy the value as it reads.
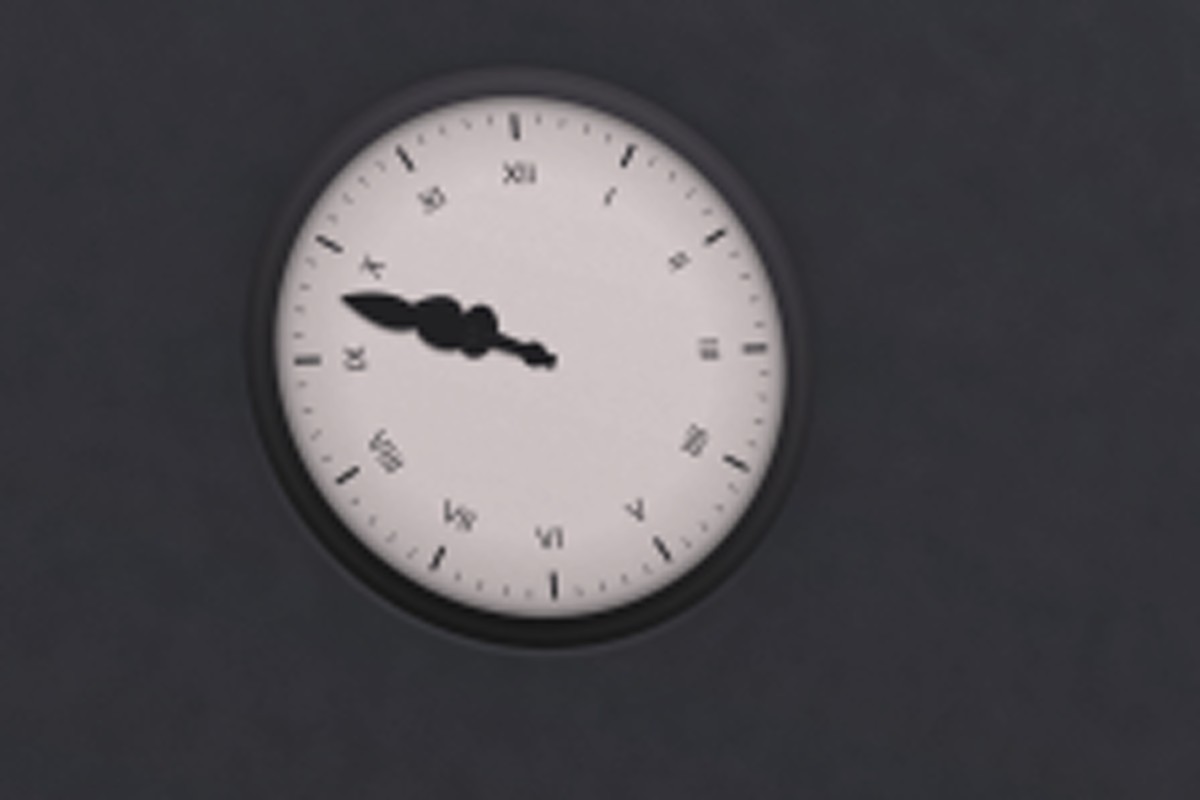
9:48
